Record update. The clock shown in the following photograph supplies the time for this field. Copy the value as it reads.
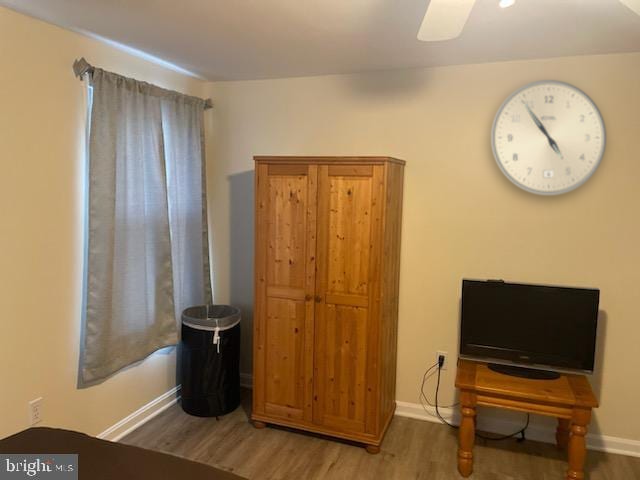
4:54
